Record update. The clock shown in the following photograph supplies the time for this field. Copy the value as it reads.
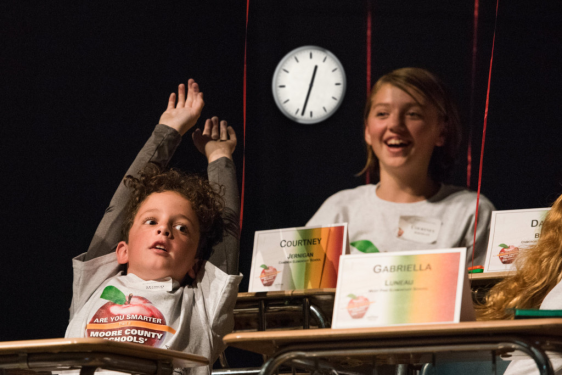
12:33
